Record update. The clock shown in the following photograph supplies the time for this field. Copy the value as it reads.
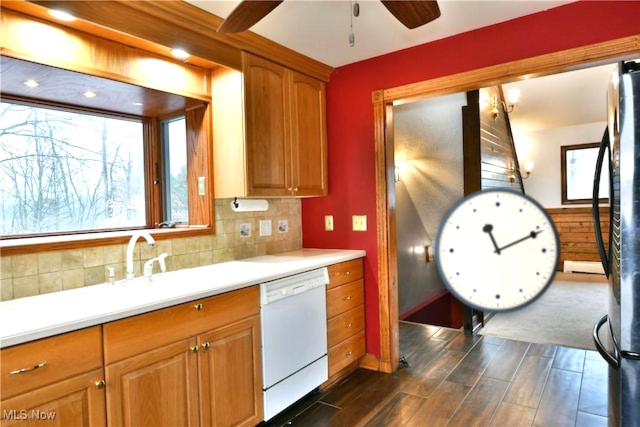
11:11
